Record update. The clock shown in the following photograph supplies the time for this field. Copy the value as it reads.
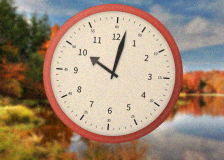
10:02
